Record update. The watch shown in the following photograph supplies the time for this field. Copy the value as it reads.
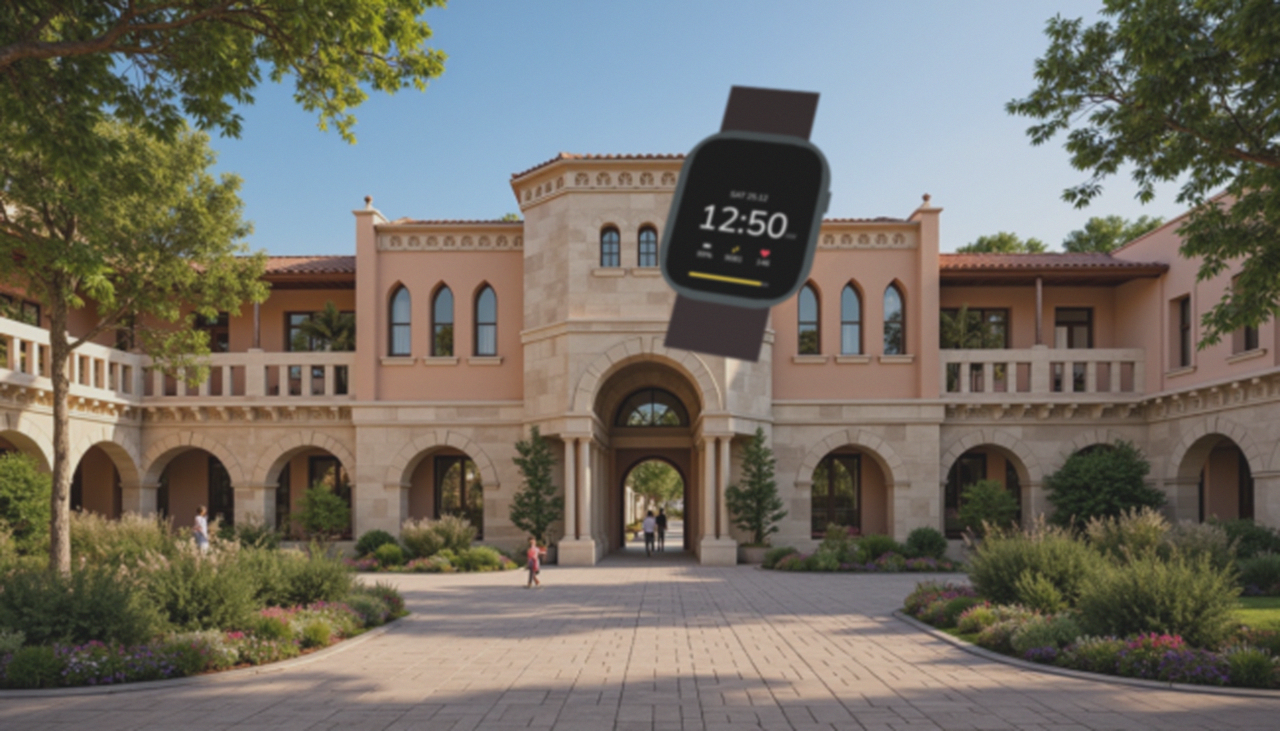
12:50
